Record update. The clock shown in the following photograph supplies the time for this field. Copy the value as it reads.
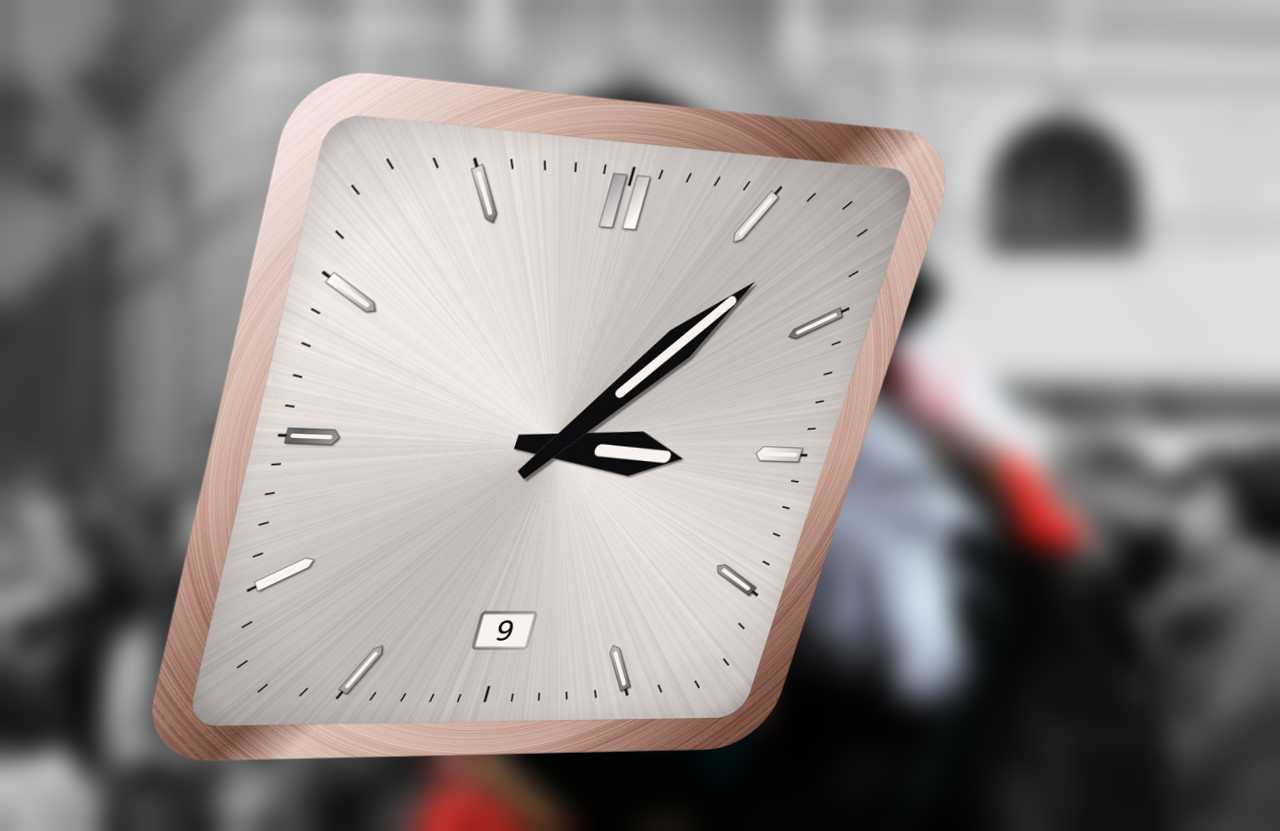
3:07
